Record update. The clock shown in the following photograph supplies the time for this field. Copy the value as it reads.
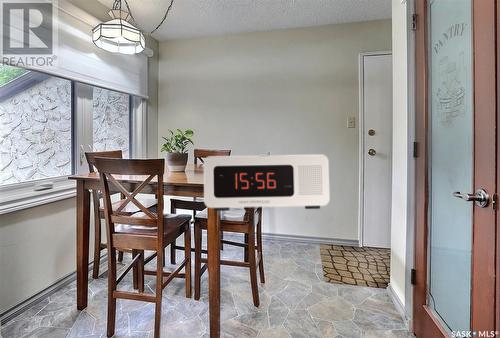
15:56
